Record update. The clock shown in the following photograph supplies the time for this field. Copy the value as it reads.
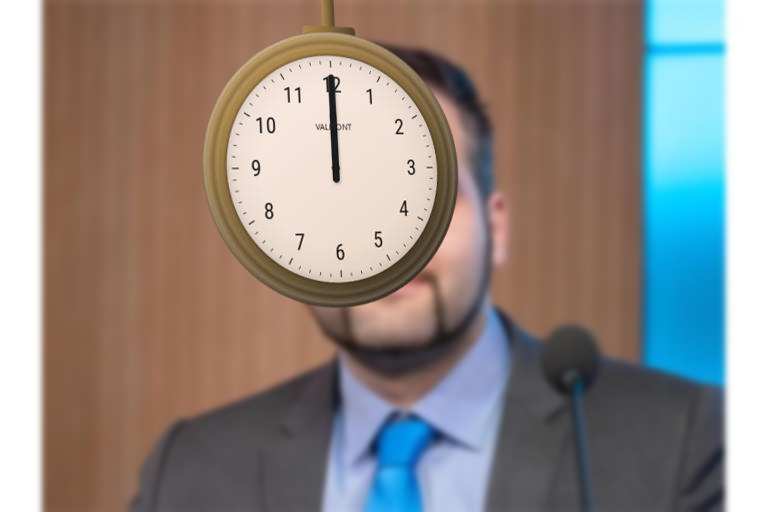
12:00
